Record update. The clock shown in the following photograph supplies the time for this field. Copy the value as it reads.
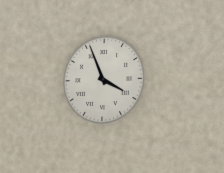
3:56
